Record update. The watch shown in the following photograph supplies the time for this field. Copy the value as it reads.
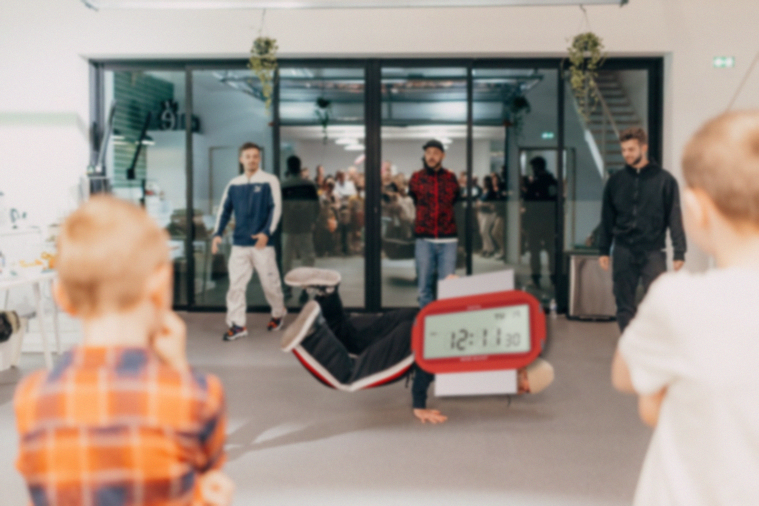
12:11
